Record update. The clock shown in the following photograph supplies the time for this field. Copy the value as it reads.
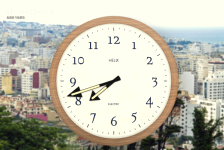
7:42
